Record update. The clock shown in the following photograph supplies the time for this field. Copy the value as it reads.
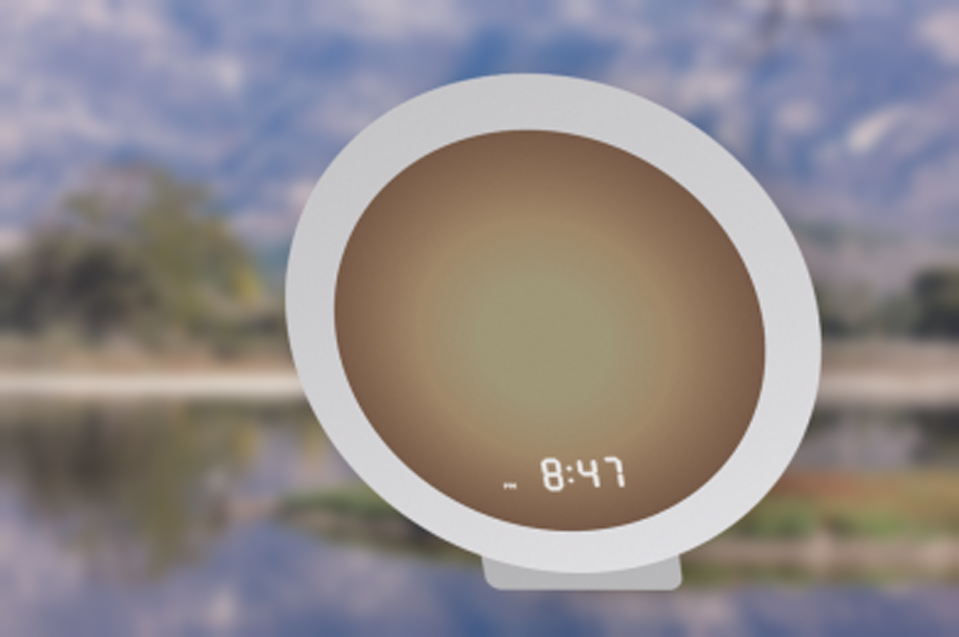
8:47
